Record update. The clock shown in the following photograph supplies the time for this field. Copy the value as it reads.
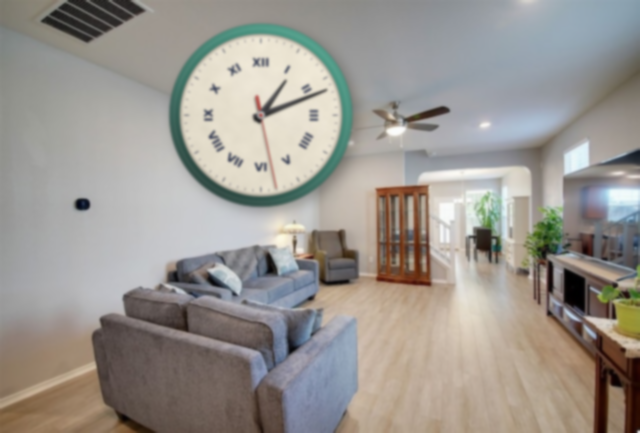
1:11:28
